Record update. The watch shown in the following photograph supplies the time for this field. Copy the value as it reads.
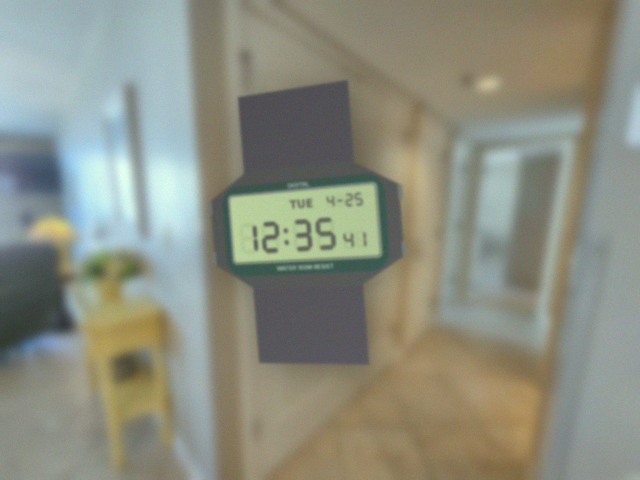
12:35:41
